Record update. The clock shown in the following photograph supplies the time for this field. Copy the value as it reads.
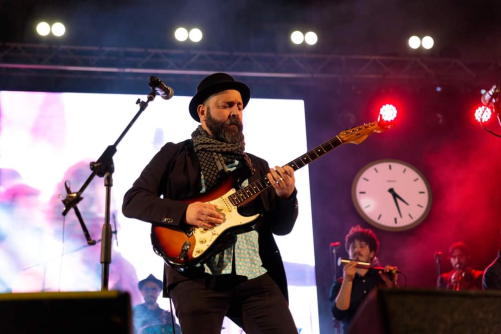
4:28
